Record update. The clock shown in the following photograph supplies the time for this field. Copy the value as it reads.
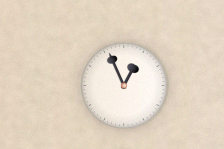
12:56
